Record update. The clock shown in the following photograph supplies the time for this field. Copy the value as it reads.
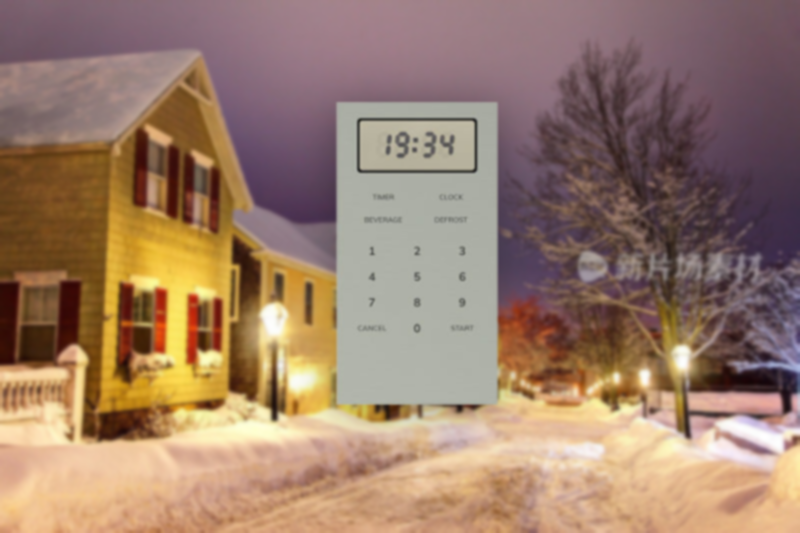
19:34
